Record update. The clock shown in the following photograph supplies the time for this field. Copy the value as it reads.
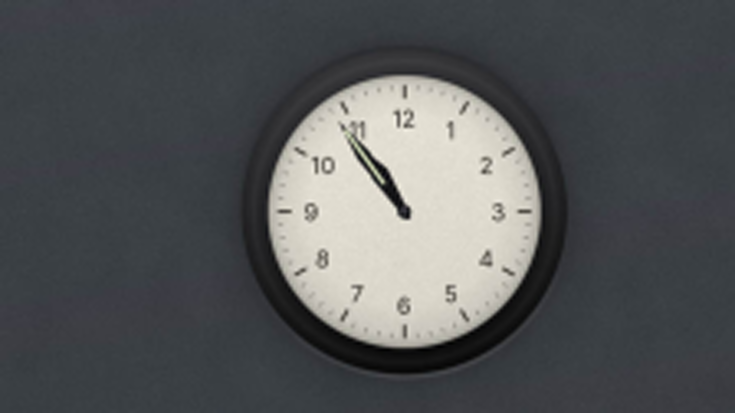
10:54
